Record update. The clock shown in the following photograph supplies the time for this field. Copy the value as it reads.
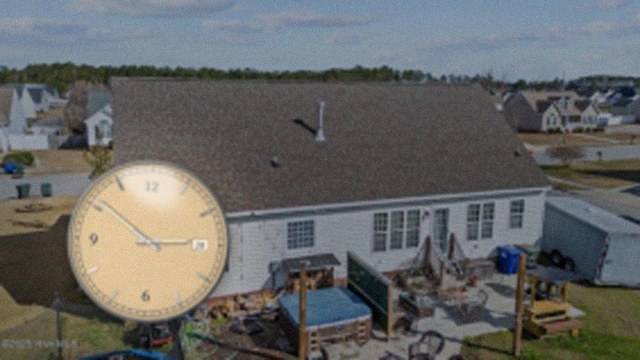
2:51
